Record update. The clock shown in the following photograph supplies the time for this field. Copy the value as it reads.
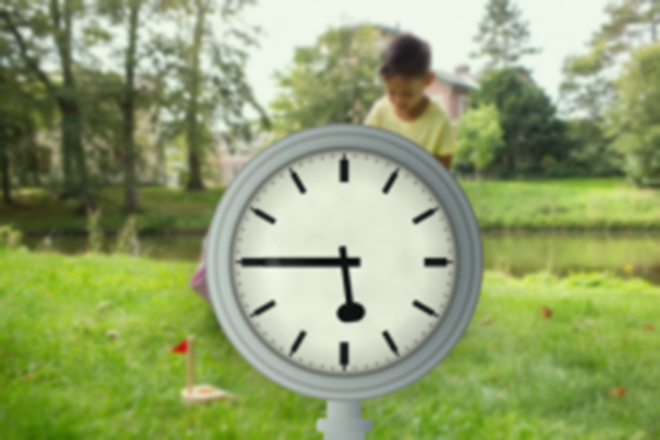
5:45
